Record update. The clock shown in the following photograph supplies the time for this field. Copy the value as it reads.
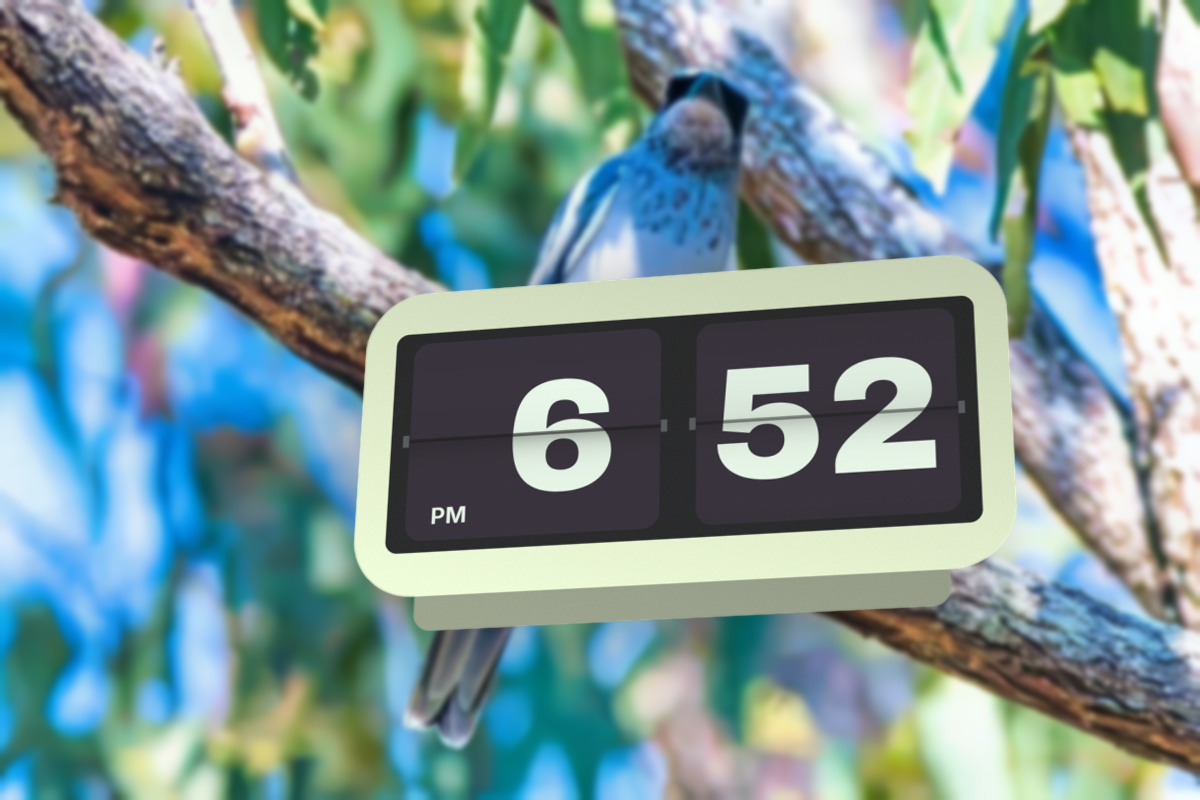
6:52
